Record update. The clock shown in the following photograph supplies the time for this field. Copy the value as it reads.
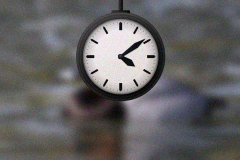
4:09
